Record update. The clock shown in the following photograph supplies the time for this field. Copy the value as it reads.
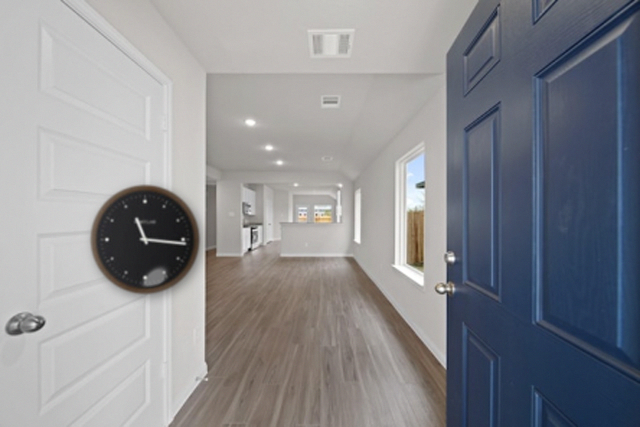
11:16
